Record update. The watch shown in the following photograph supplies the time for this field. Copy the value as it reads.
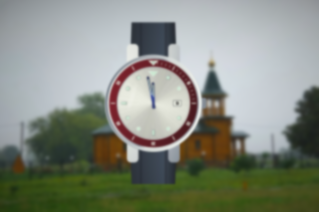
11:58
